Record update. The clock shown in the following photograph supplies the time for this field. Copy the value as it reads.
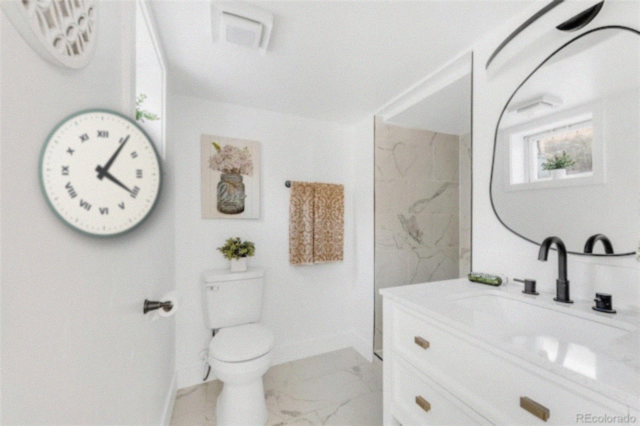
4:06
